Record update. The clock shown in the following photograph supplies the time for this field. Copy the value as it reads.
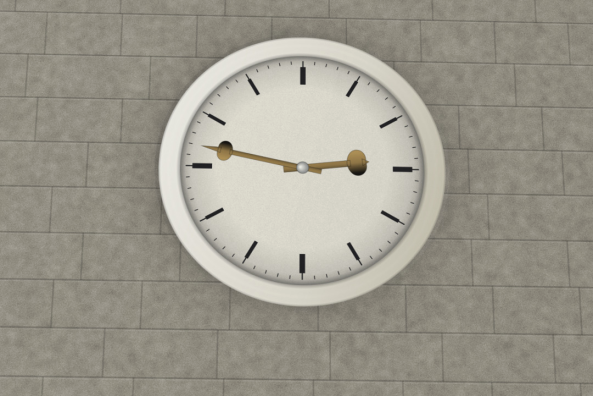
2:47
